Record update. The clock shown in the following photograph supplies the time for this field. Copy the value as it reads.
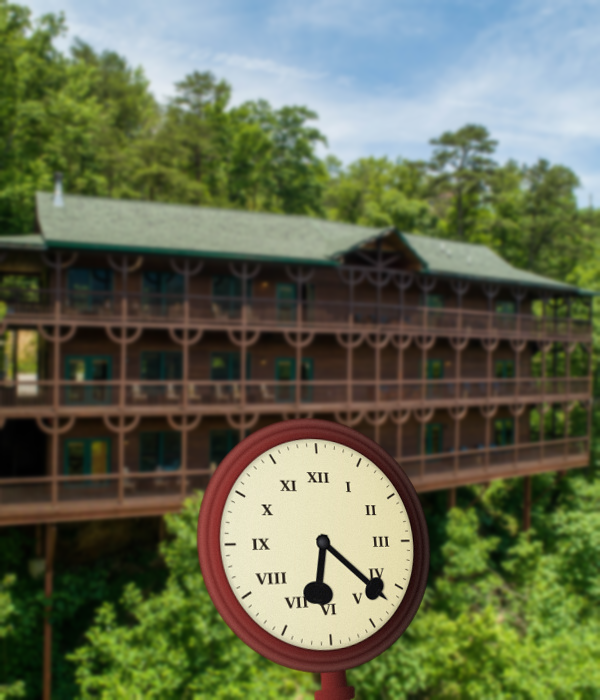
6:22
